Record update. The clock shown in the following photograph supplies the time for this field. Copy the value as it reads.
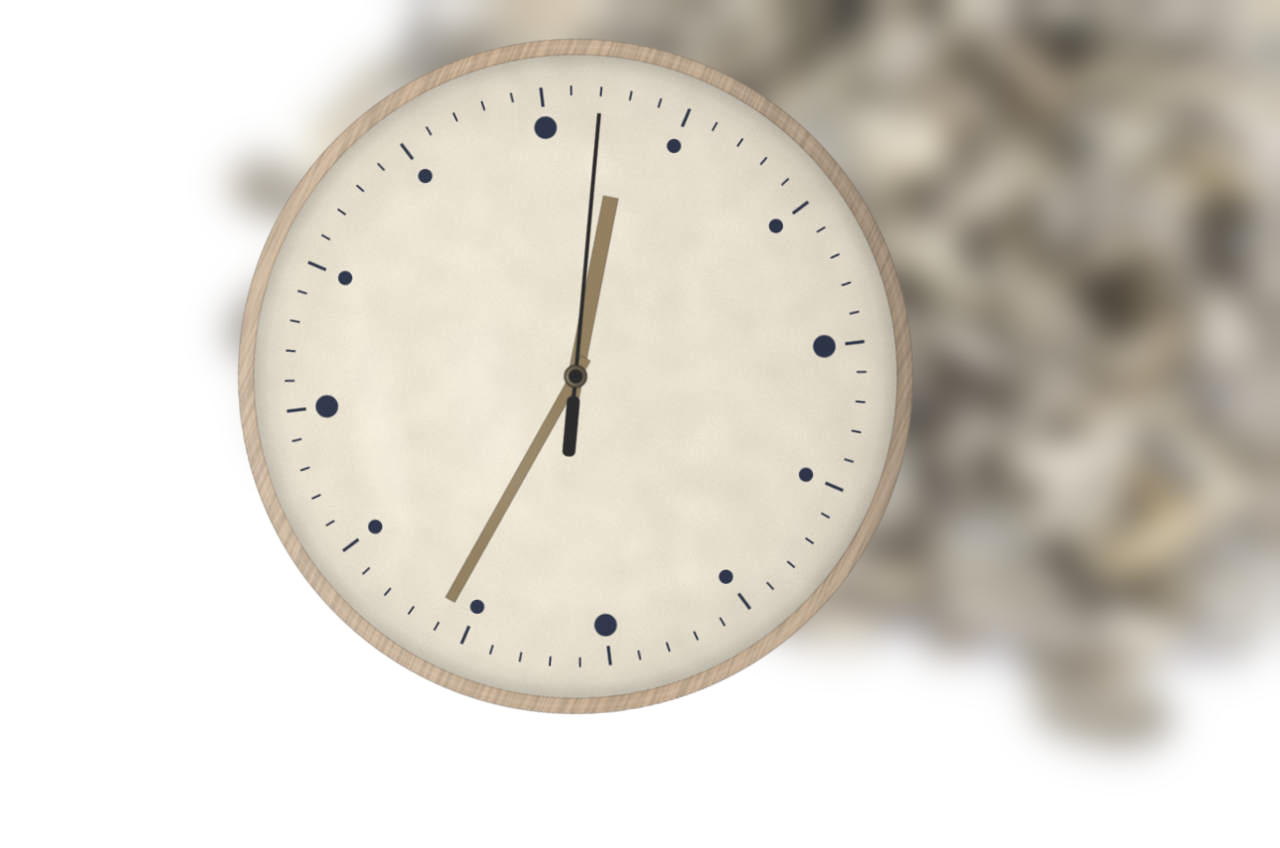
12:36:02
